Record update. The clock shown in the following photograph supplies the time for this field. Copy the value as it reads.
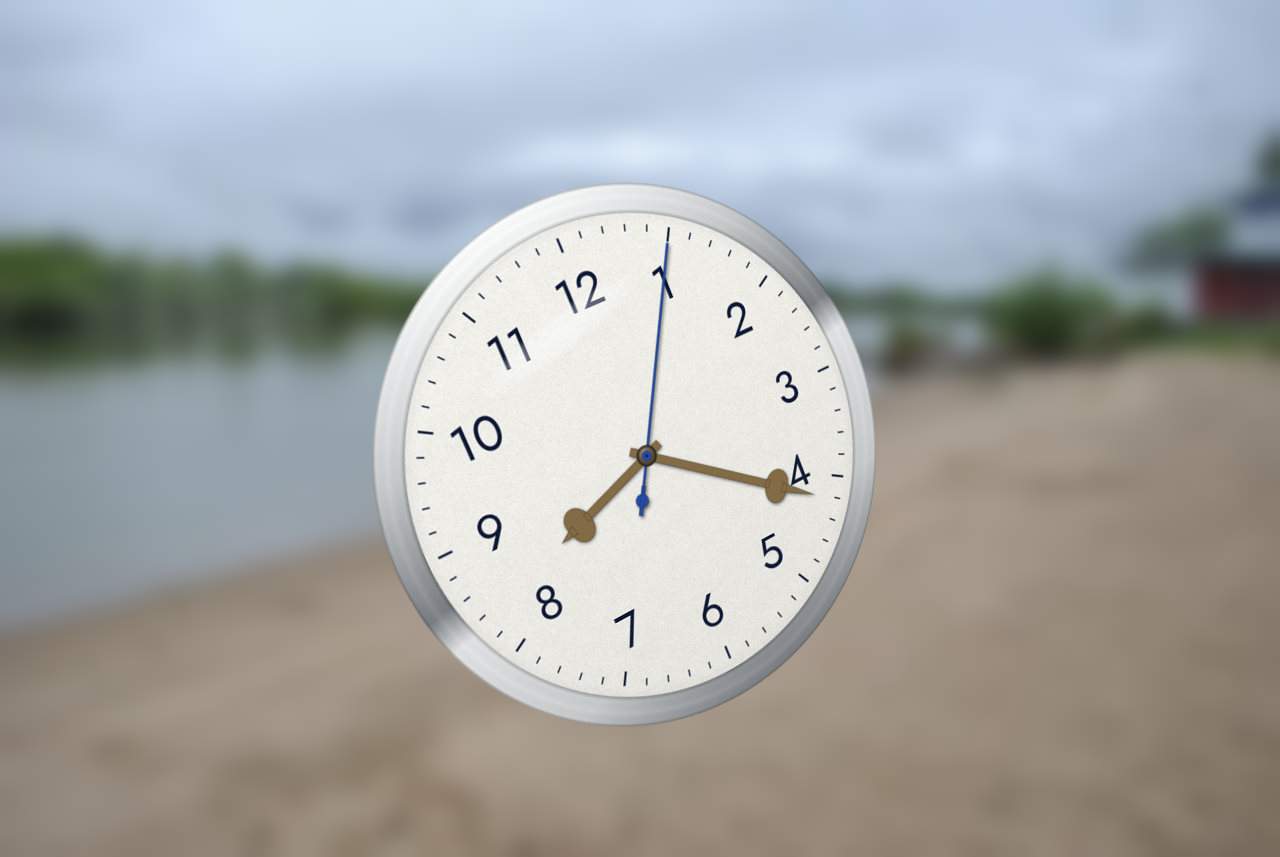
8:21:05
